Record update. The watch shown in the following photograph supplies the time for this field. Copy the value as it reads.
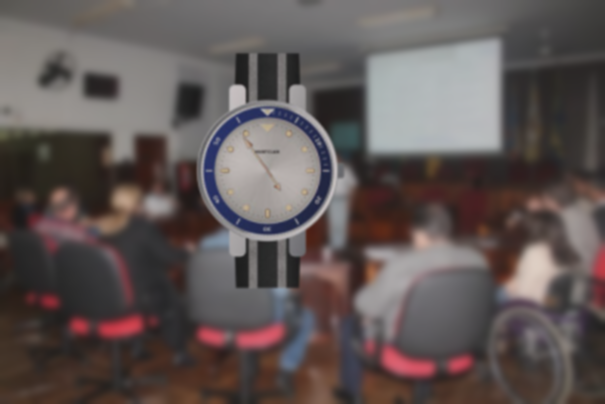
4:54
